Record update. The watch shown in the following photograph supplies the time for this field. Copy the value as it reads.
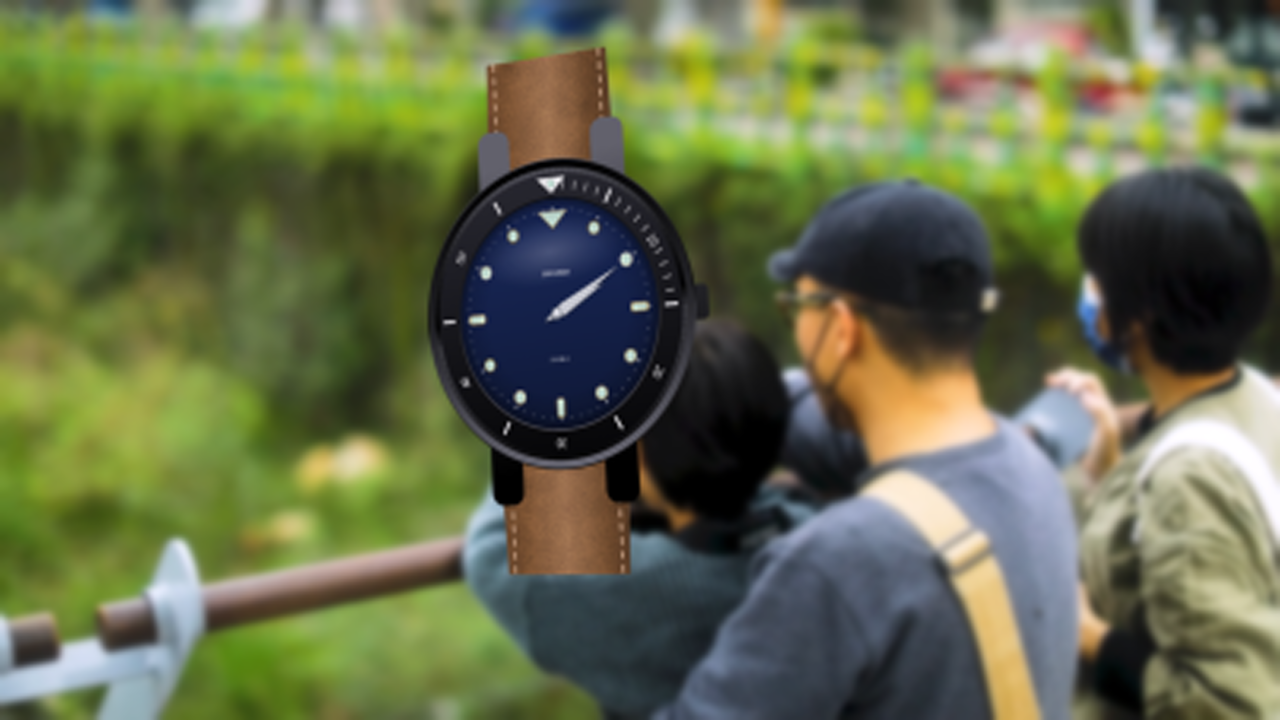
2:10
